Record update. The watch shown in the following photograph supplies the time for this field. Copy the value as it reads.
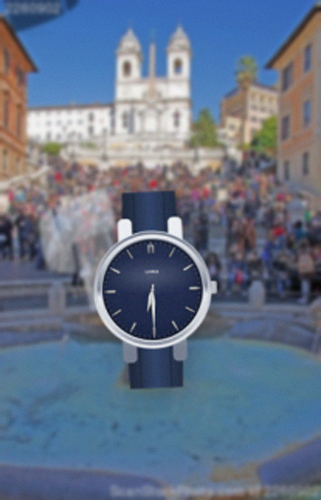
6:30
